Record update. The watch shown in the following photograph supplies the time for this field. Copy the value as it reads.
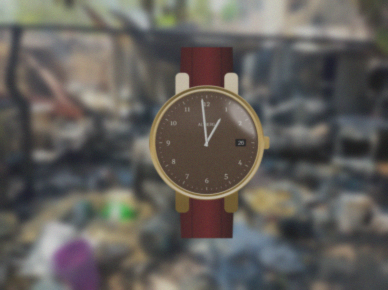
12:59
